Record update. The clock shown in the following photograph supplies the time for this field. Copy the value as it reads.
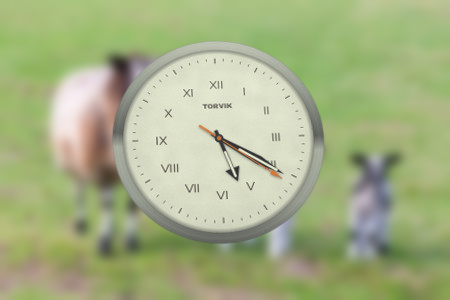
5:20:21
